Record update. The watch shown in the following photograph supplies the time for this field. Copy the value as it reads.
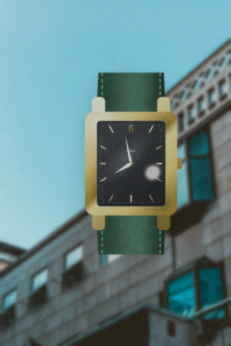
7:58
